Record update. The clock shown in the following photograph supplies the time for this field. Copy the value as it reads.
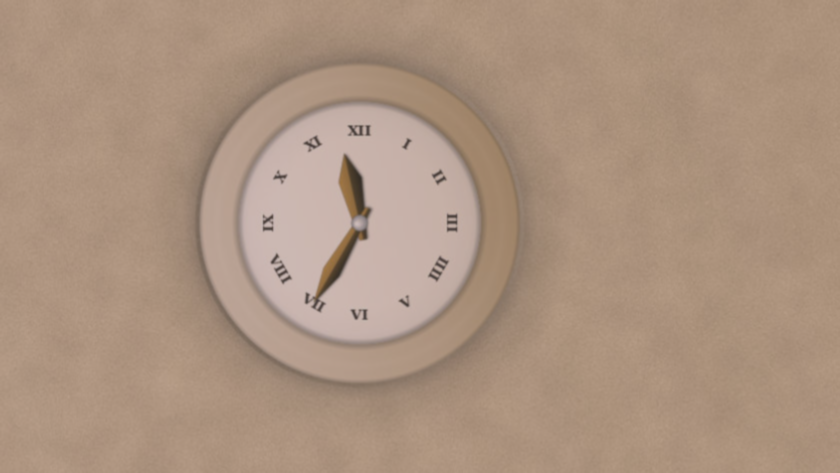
11:35
